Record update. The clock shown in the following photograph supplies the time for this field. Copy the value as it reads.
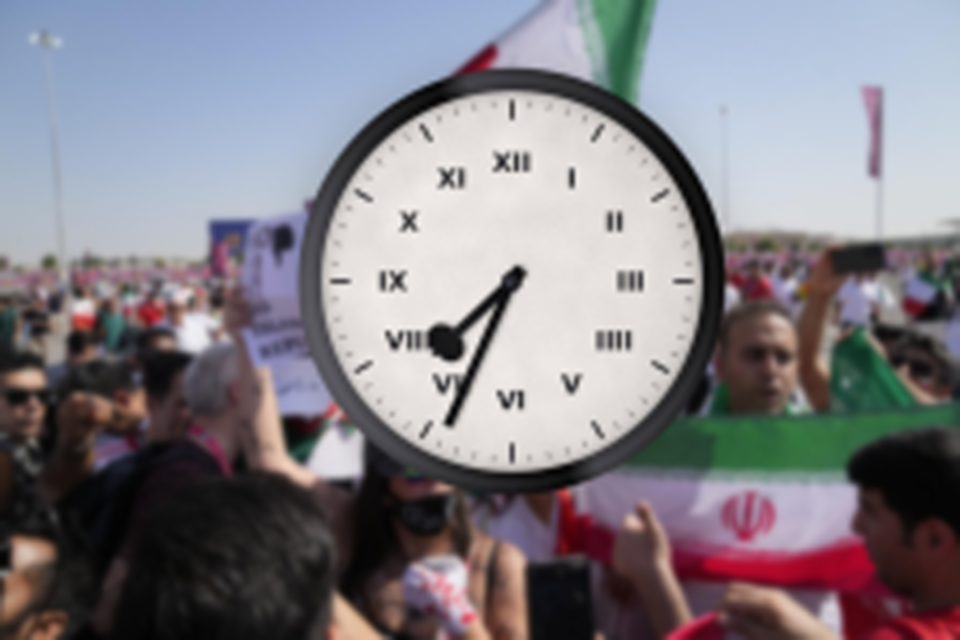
7:34
